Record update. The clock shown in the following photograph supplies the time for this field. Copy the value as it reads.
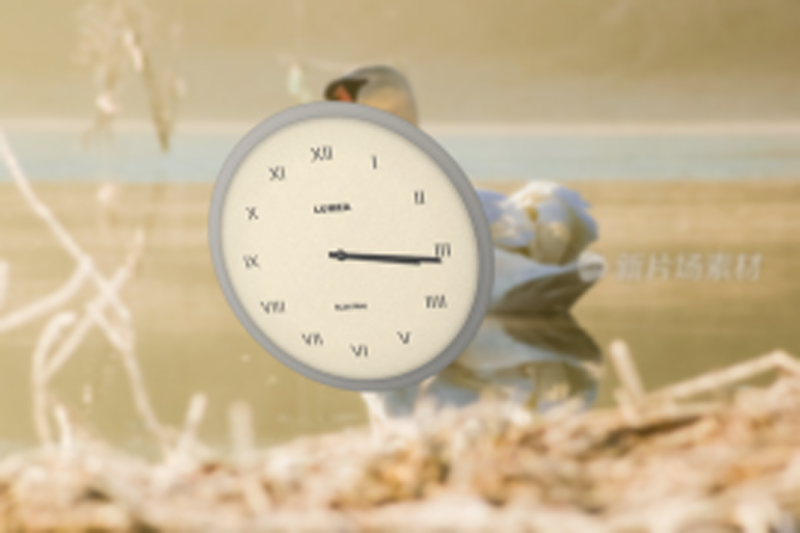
3:16
